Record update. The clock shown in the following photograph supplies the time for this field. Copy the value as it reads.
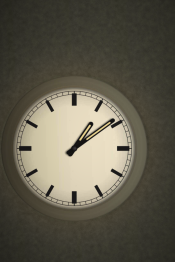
1:09
